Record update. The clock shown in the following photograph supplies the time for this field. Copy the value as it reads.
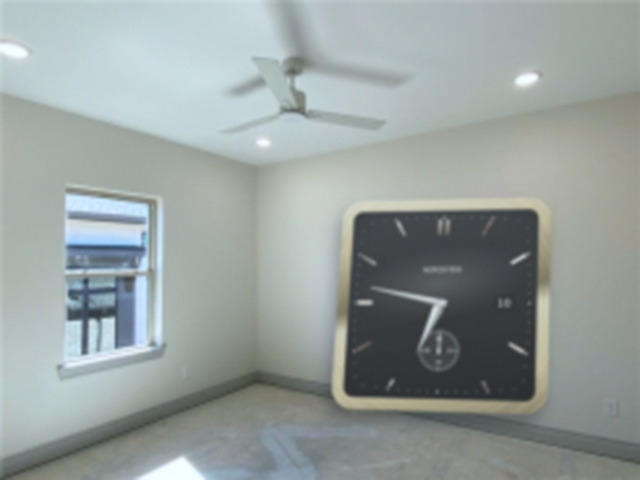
6:47
